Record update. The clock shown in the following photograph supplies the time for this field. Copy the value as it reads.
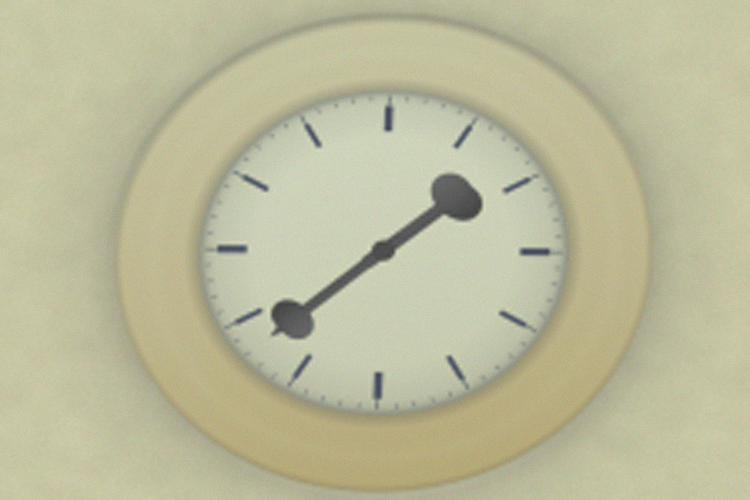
1:38
